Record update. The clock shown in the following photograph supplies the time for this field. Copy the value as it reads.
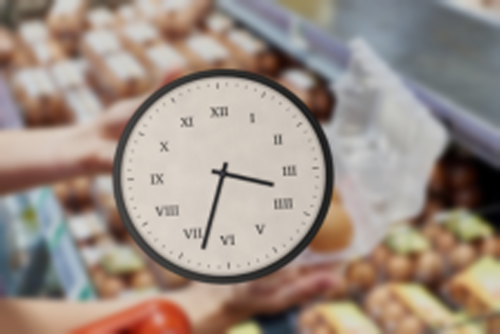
3:33
